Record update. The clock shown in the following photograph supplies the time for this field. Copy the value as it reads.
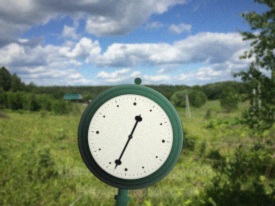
12:33
